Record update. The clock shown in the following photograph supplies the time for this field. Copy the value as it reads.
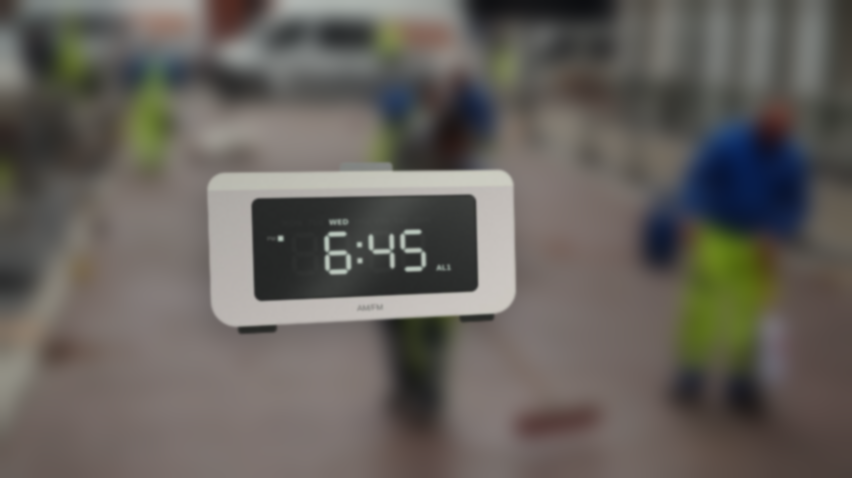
6:45
